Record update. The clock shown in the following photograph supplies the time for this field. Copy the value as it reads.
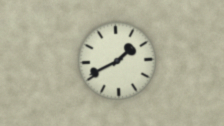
1:41
